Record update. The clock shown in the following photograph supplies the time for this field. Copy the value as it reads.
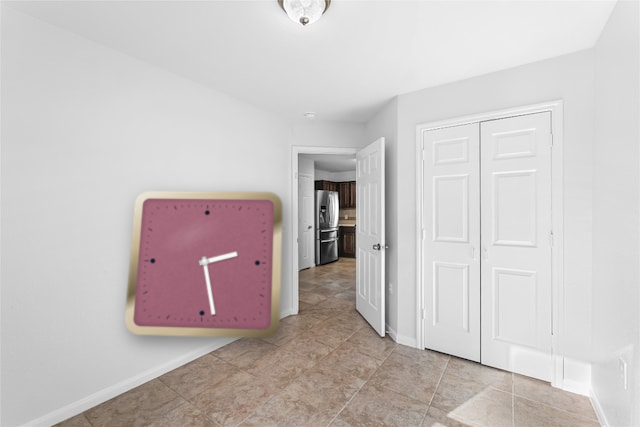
2:28
